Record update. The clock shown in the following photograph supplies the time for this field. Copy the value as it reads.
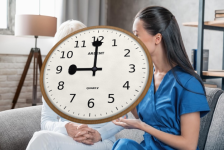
9:00
